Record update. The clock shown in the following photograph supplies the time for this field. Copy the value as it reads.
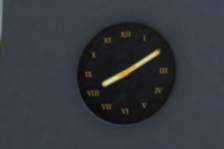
8:10
